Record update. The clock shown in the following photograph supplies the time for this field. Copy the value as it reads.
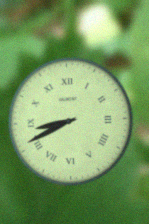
8:41
